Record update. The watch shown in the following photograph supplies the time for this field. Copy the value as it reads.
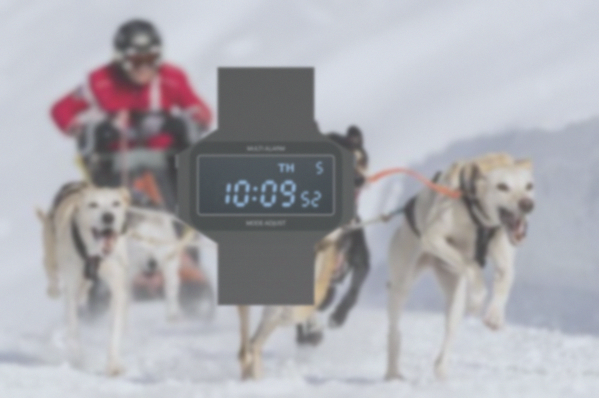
10:09:52
